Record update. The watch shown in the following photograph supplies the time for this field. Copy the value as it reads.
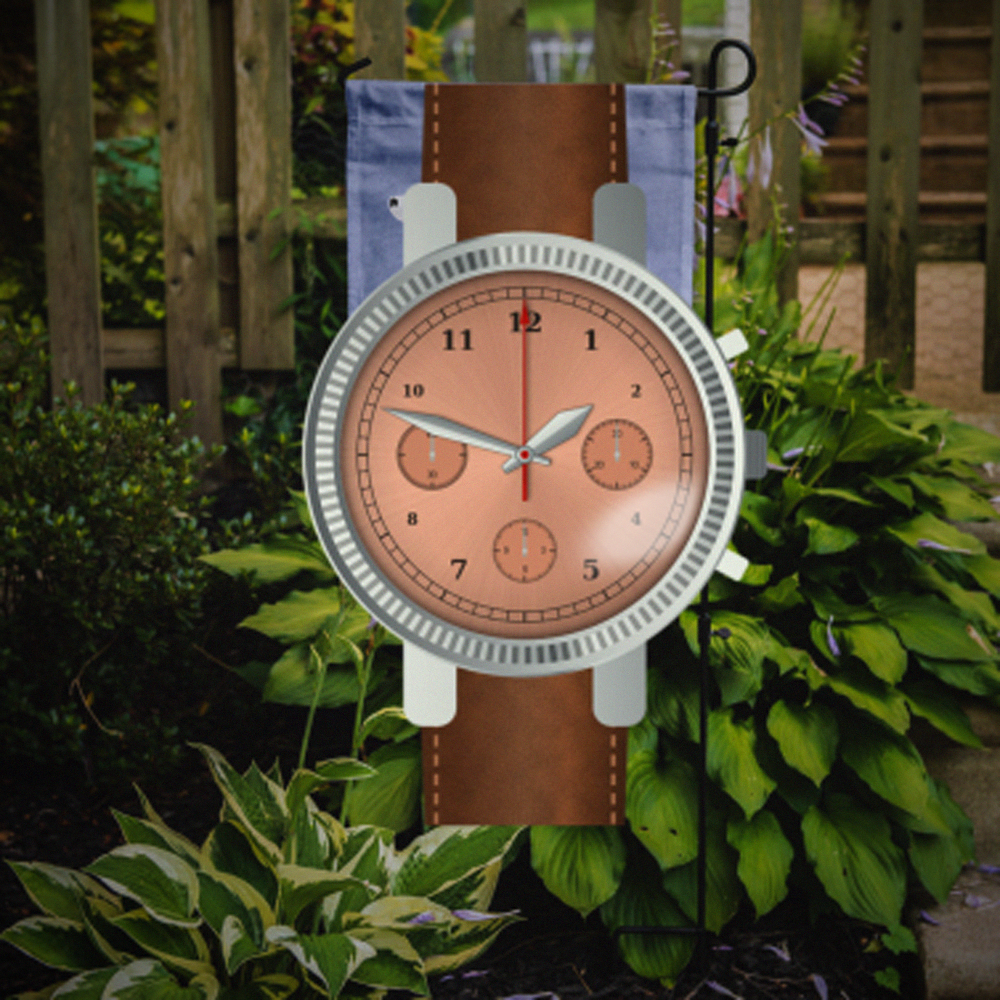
1:48
